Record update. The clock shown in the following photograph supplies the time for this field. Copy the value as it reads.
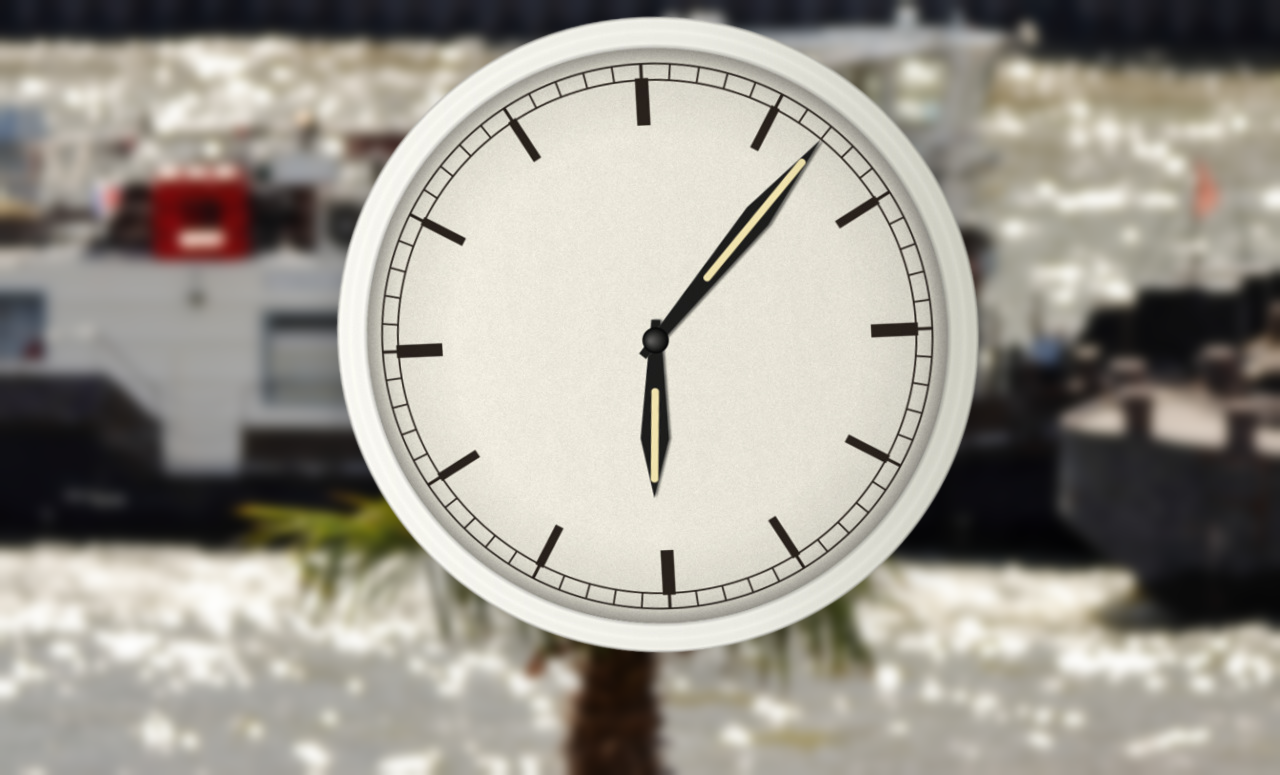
6:07
